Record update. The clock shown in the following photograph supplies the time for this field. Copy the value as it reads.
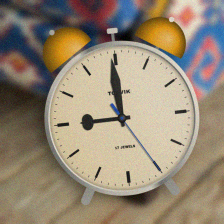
8:59:25
